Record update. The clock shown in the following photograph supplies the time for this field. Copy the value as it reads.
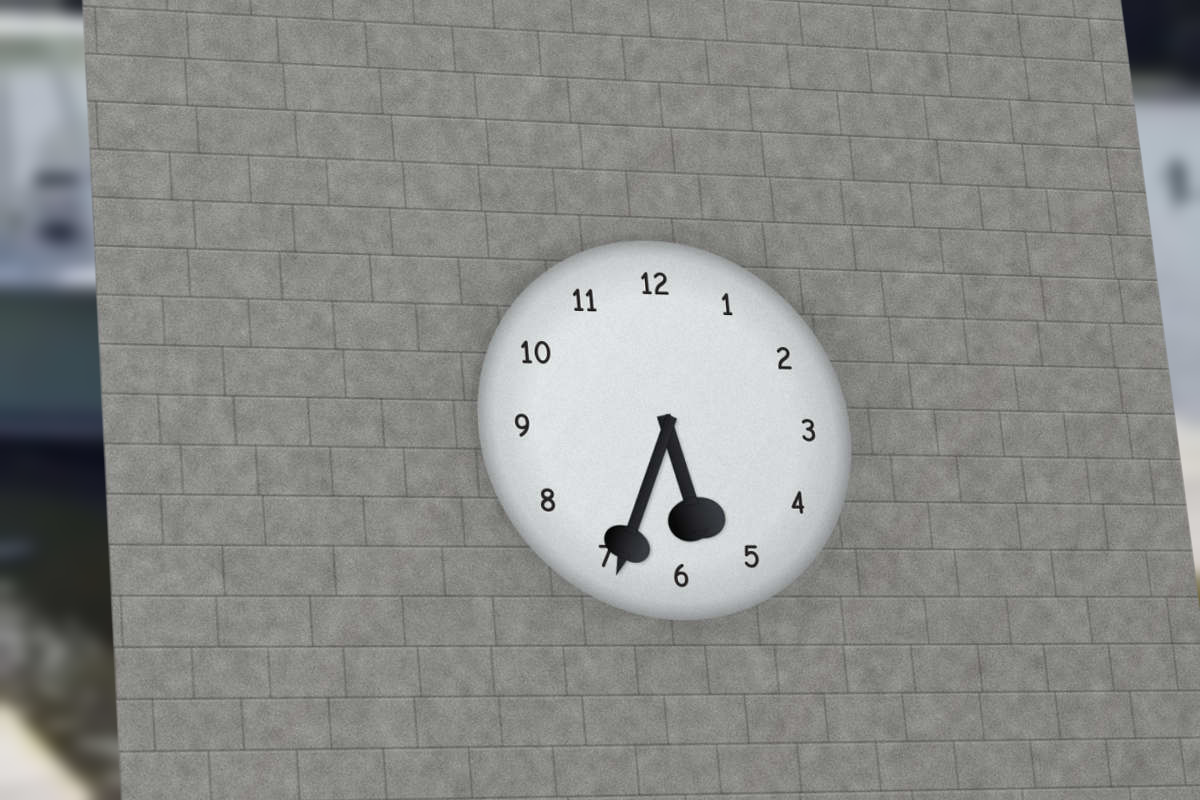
5:34
